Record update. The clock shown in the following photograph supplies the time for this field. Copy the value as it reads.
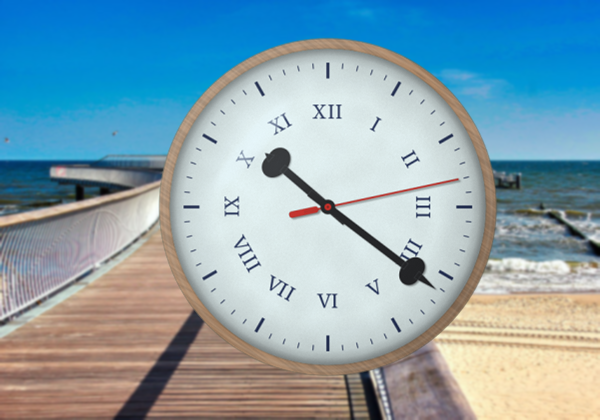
10:21:13
